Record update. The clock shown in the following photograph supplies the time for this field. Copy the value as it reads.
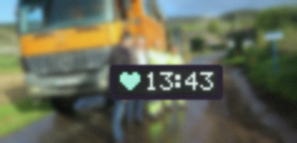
13:43
